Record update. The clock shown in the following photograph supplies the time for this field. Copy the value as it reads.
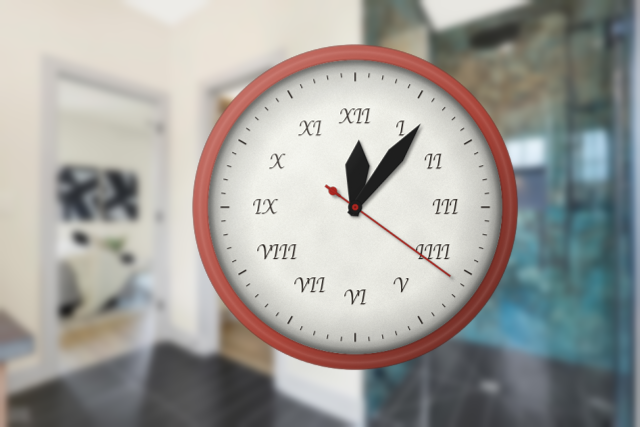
12:06:21
